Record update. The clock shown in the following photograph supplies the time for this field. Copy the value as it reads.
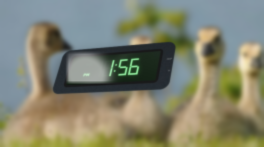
1:56
